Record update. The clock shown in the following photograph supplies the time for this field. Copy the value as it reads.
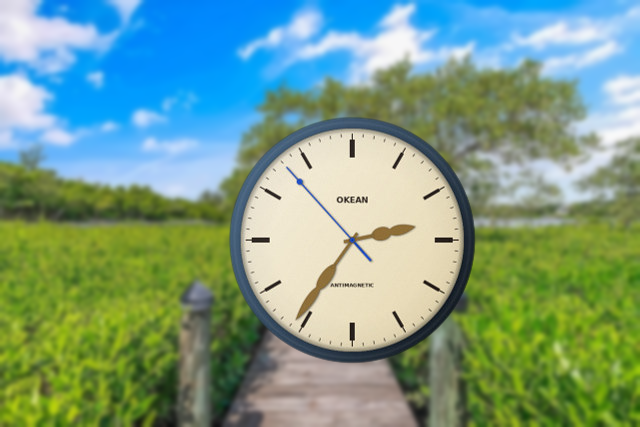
2:35:53
